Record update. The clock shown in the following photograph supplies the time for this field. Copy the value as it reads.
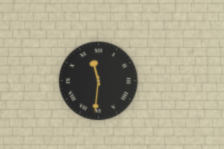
11:31
